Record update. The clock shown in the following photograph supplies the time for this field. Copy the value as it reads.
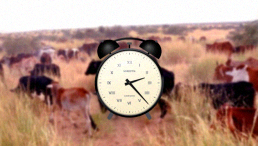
2:23
